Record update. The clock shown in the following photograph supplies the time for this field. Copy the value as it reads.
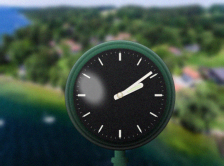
2:09
